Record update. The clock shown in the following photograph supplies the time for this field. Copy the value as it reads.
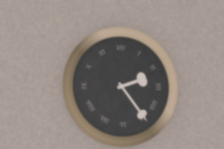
2:24
